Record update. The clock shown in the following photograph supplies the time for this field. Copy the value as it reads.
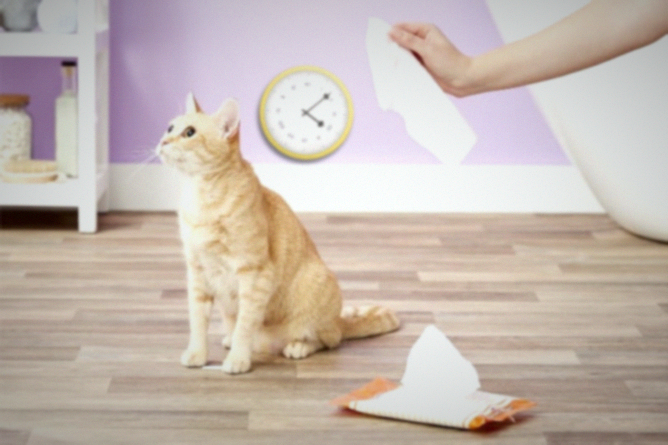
4:08
